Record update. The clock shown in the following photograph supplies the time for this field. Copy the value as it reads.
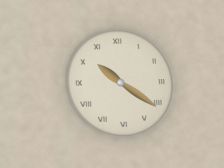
10:21
